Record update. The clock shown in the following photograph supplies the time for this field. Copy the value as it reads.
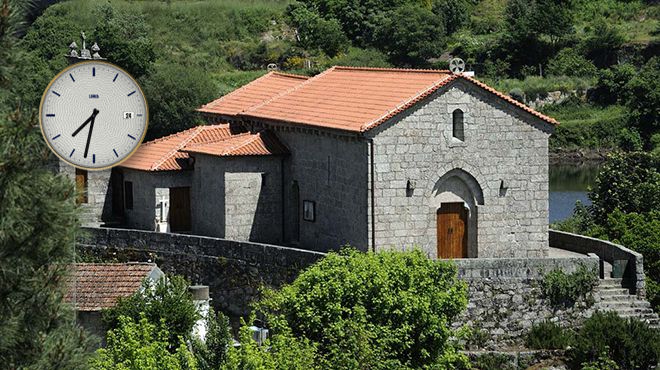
7:32
